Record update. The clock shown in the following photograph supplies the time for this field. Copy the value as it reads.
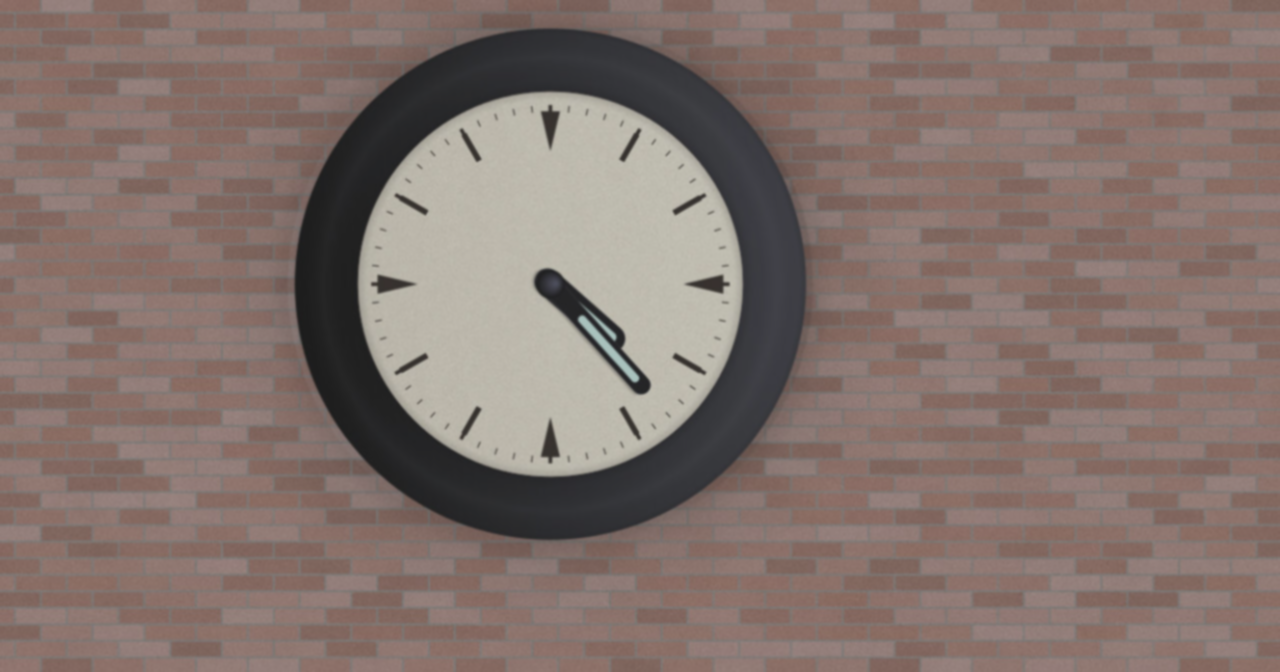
4:23
